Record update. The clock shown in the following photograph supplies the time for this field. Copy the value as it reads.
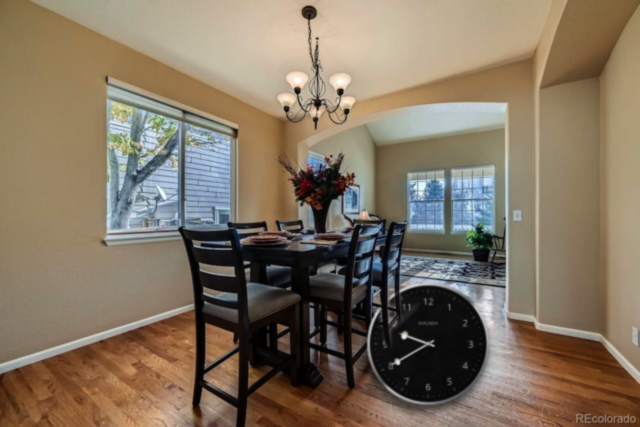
9:40
